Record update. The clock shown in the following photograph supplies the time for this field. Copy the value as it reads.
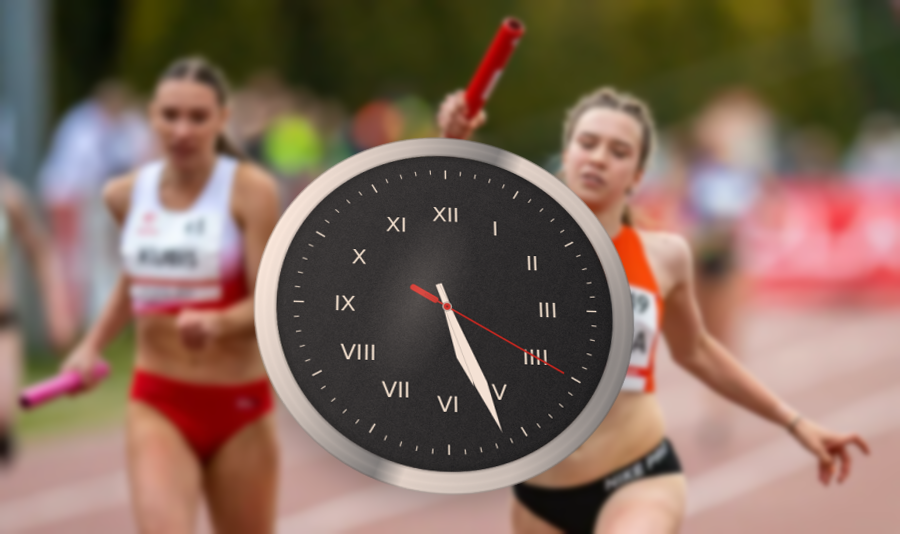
5:26:20
